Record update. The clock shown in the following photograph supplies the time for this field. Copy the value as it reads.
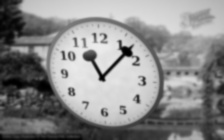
11:07
